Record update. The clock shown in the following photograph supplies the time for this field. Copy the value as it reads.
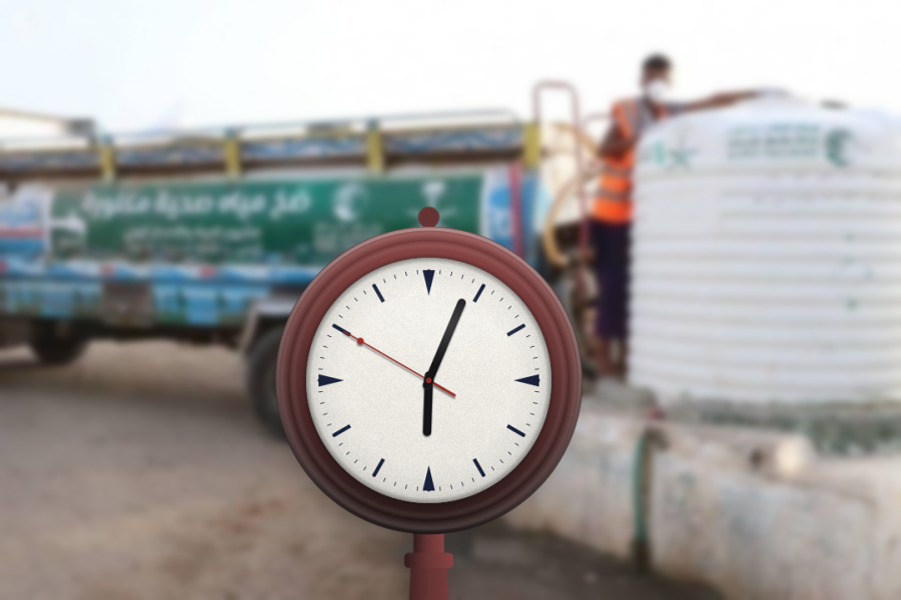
6:03:50
